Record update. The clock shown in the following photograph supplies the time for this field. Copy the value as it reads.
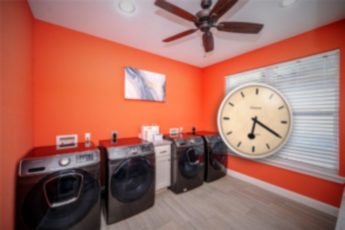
6:20
